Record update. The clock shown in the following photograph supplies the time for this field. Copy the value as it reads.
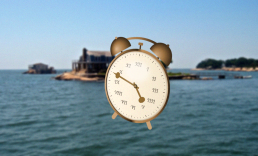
4:48
